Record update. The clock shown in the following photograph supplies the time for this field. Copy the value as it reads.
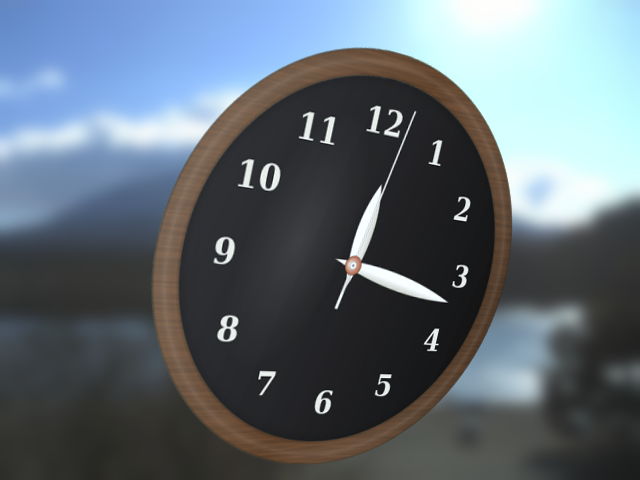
12:17:02
